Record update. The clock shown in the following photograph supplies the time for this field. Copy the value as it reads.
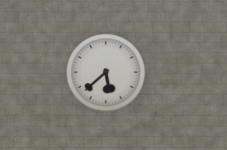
5:38
